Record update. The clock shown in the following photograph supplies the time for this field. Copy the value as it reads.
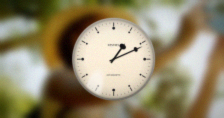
1:11
